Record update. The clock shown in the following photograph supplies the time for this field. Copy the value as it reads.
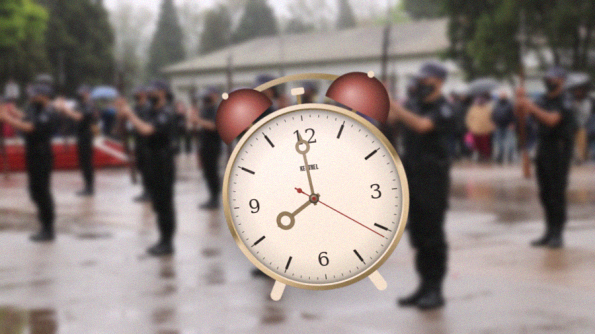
7:59:21
